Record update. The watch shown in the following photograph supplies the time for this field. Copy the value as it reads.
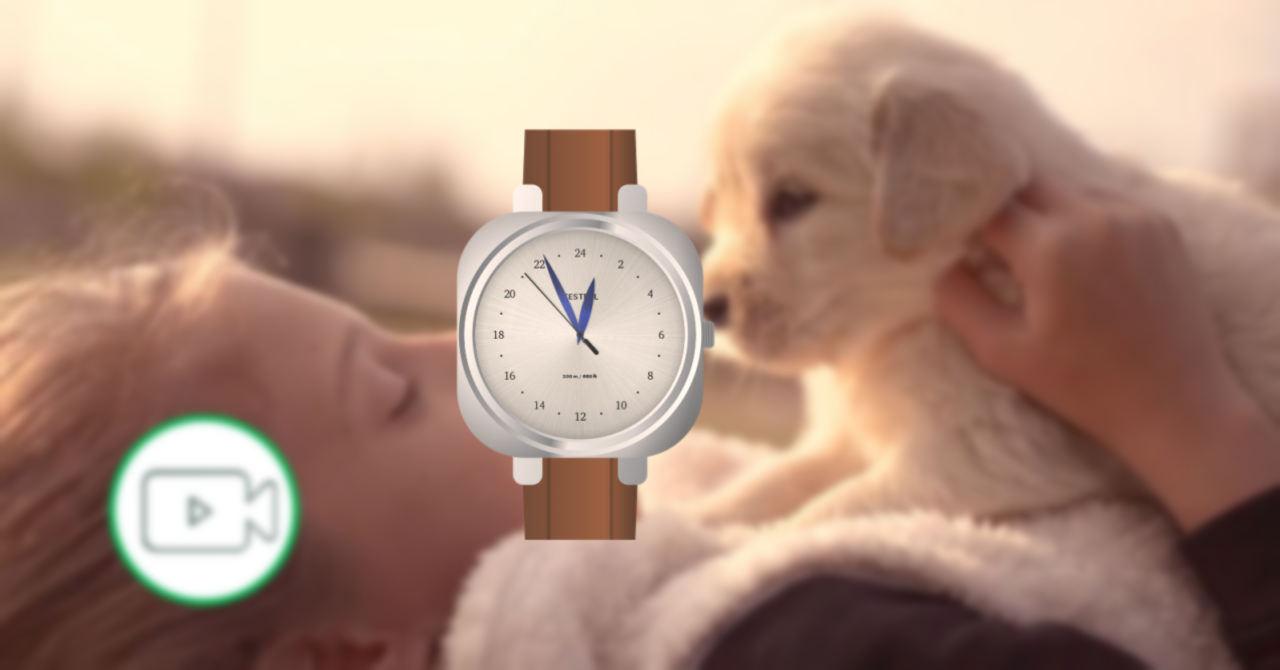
0:55:53
